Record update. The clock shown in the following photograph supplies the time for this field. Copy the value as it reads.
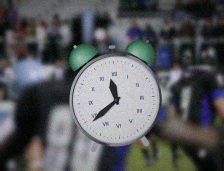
11:39
